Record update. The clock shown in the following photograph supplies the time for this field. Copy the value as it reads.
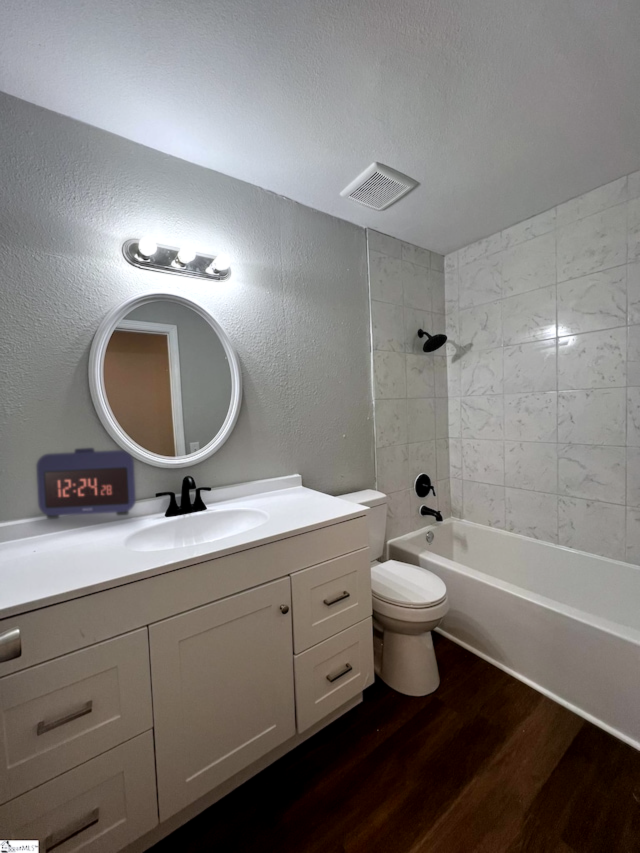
12:24
